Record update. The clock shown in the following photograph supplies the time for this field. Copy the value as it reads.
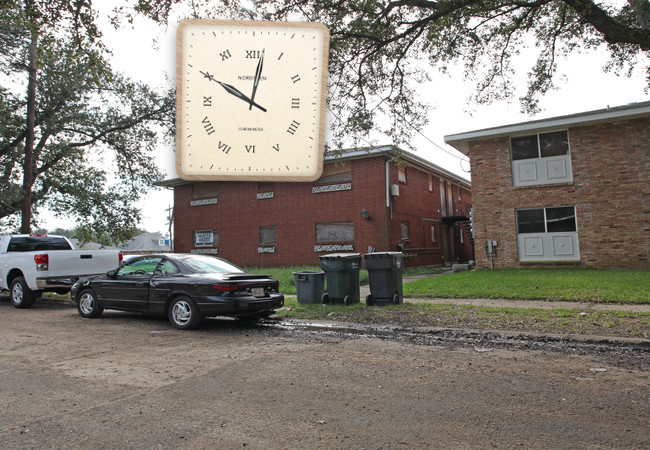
10:01:50
